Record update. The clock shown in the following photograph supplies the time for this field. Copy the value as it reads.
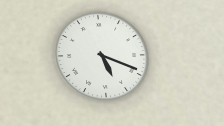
5:19
